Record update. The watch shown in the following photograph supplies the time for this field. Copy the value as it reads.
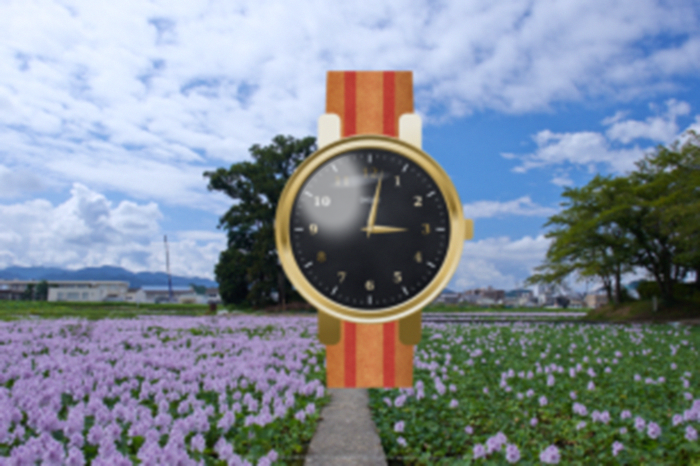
3:02
